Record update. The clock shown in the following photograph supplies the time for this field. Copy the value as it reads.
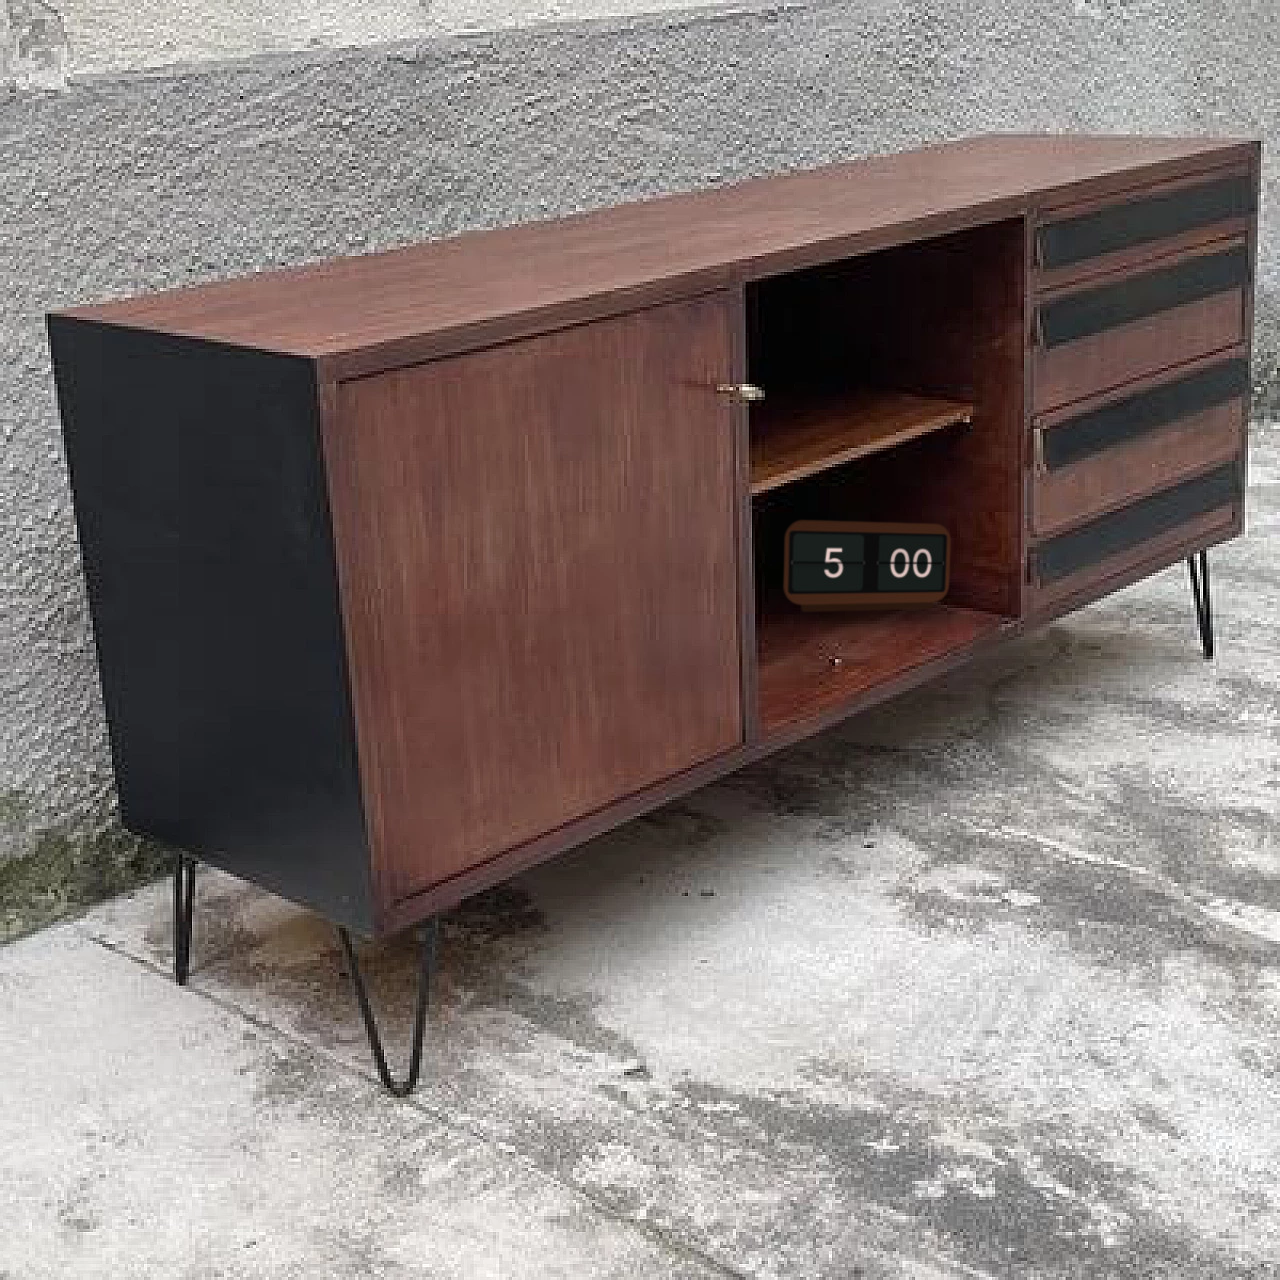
5:00
